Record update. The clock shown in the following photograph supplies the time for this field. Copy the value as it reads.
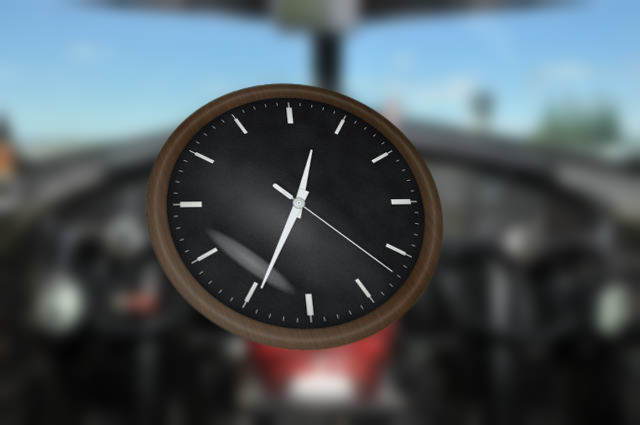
12:34:22
